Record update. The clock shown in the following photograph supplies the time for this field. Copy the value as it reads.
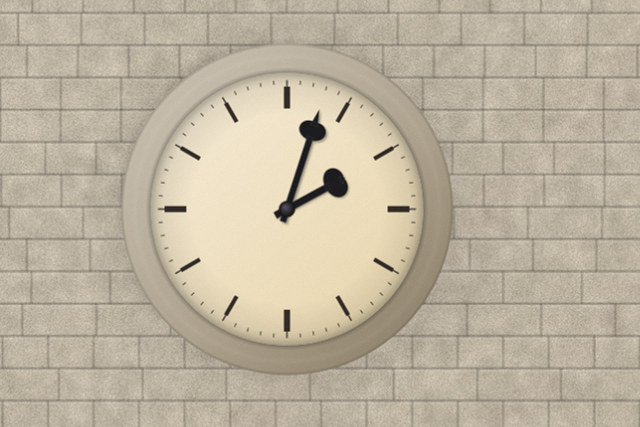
2:03
